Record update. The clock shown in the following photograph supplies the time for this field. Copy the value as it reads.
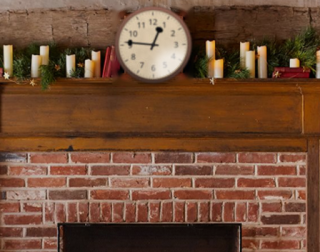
12:46
